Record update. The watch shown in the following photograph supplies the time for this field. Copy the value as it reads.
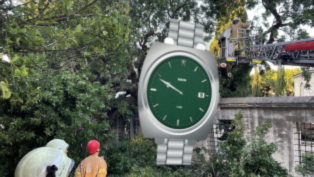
9:49
